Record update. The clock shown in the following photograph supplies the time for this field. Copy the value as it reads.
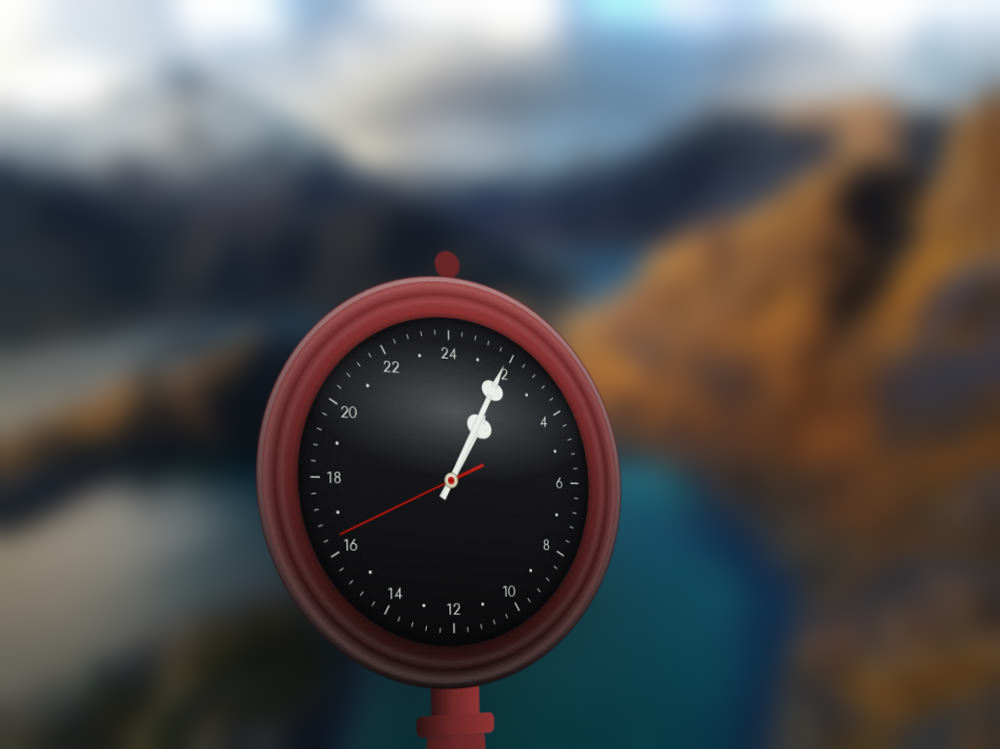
2:04:41
